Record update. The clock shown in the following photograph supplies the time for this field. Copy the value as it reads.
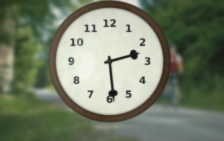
2:29
